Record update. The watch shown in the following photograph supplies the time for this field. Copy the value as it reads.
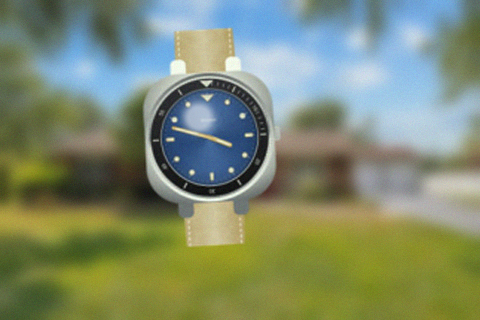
3:48
